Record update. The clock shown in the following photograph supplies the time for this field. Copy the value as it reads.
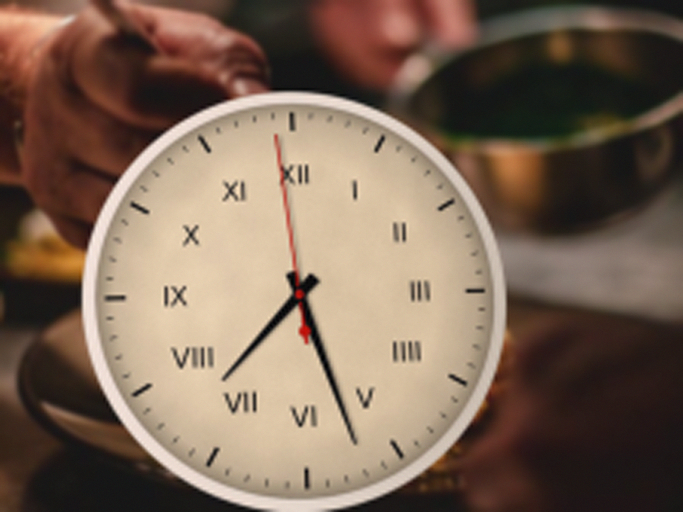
7:26:59
